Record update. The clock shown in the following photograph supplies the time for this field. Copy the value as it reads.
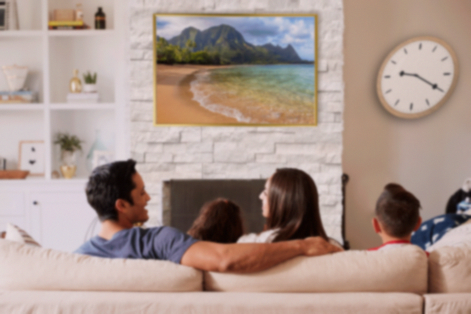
9:20
